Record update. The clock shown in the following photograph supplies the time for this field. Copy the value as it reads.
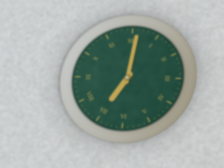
7:01
